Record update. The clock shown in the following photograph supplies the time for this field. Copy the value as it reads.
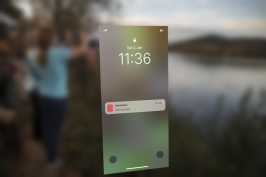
11:36
